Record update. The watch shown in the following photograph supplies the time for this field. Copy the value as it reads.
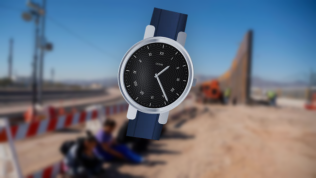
1:24
